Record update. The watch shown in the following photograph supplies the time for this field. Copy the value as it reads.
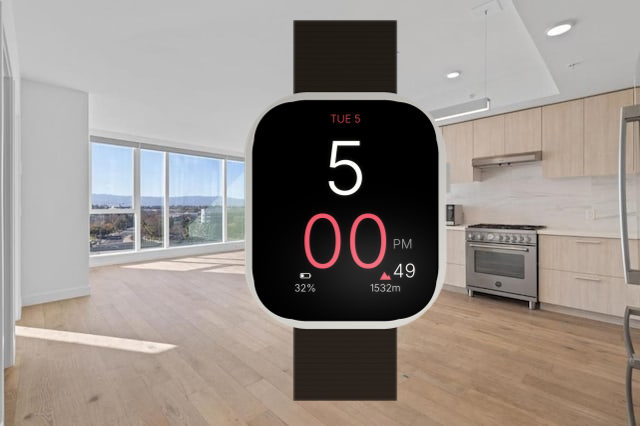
5:00:49
